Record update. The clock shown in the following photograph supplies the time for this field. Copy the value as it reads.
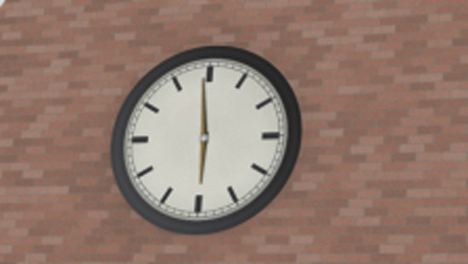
5:59
